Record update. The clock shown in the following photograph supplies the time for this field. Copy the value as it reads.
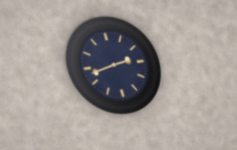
2:43
